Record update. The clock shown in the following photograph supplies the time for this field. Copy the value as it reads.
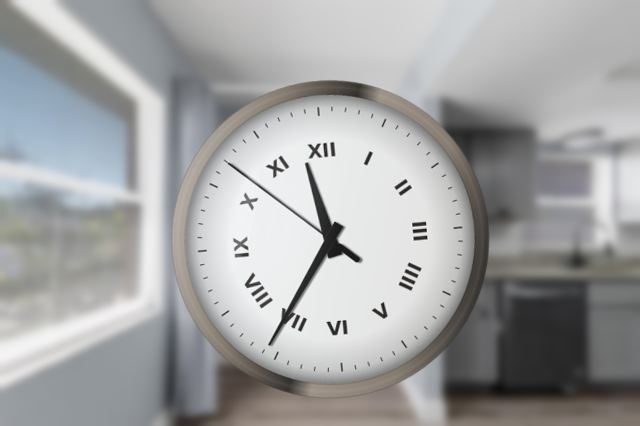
11:35:52
